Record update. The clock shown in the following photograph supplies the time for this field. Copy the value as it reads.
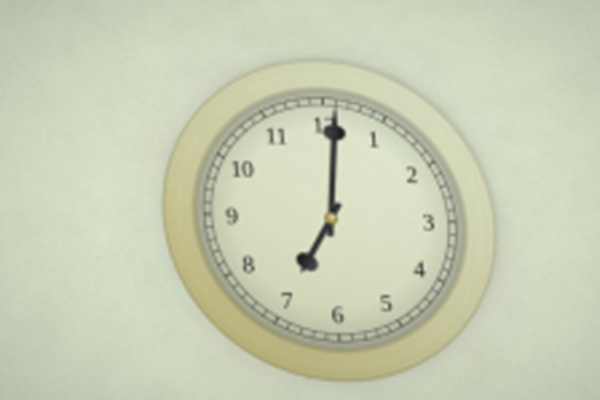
7:01
